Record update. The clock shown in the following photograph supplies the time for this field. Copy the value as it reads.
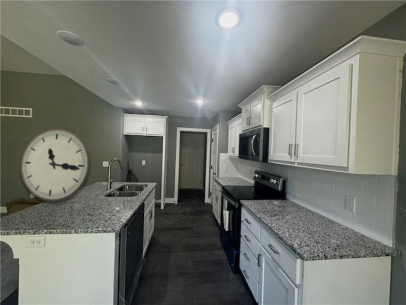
11:16
